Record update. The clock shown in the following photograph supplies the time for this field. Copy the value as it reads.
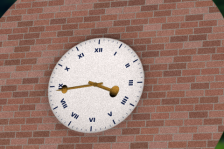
3:44
